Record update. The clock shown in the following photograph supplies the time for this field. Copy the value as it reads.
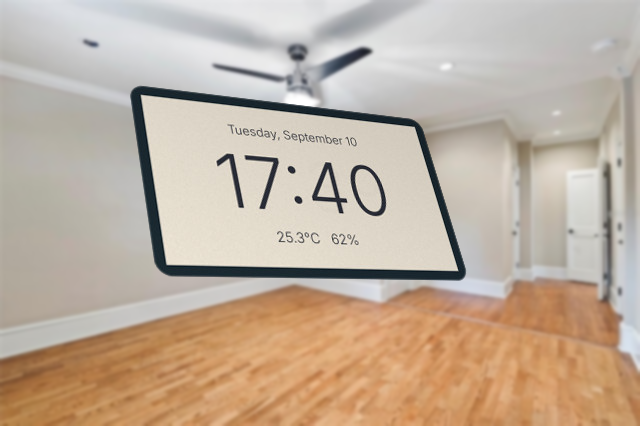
17:40
